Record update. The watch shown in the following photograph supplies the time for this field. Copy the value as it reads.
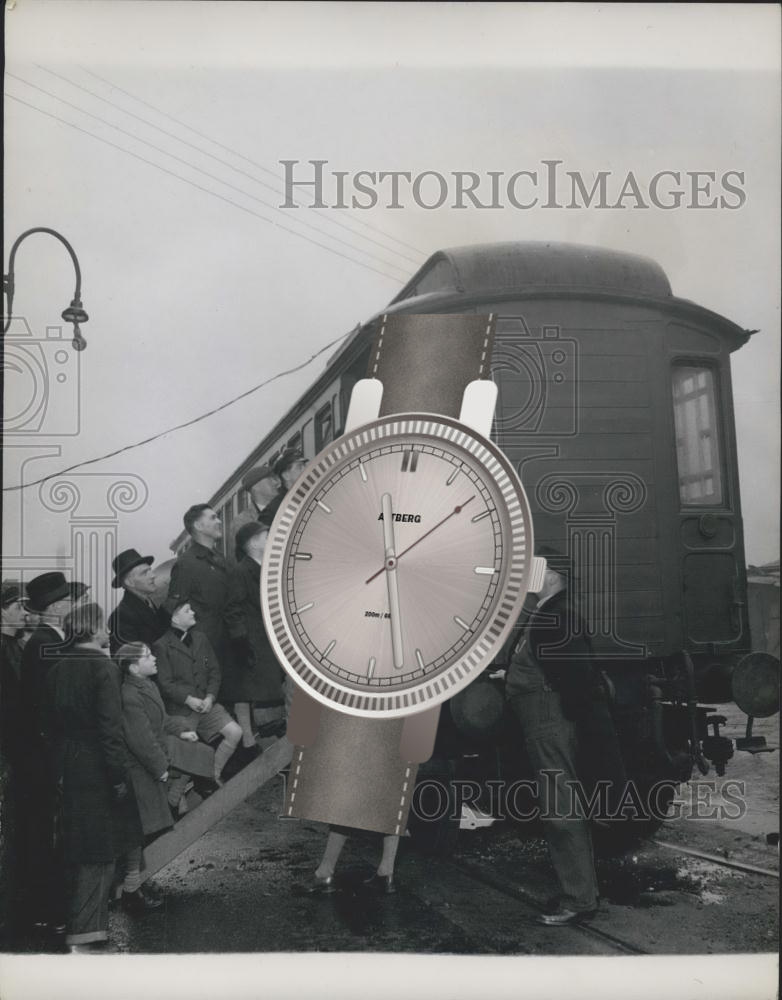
11:27:08
